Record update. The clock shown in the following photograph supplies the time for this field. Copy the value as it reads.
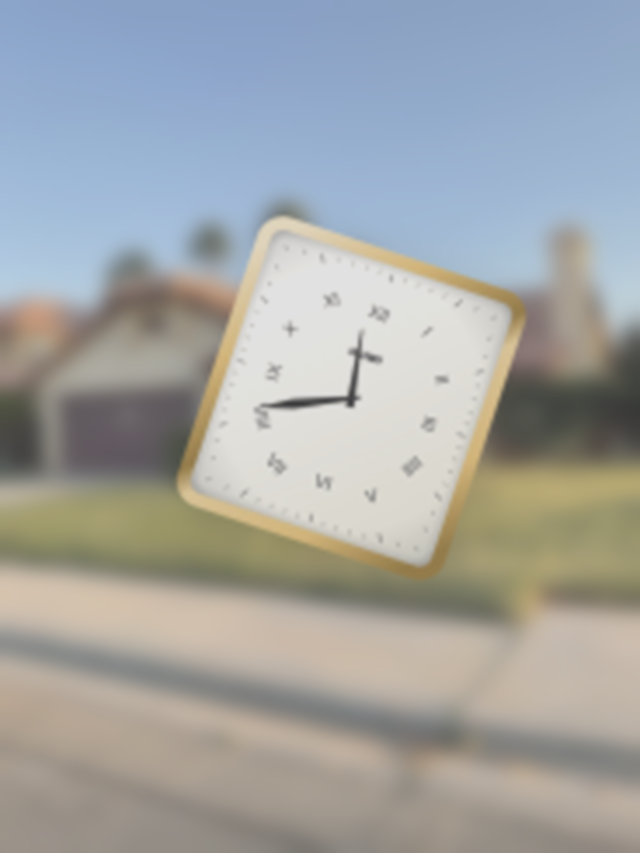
11:41
